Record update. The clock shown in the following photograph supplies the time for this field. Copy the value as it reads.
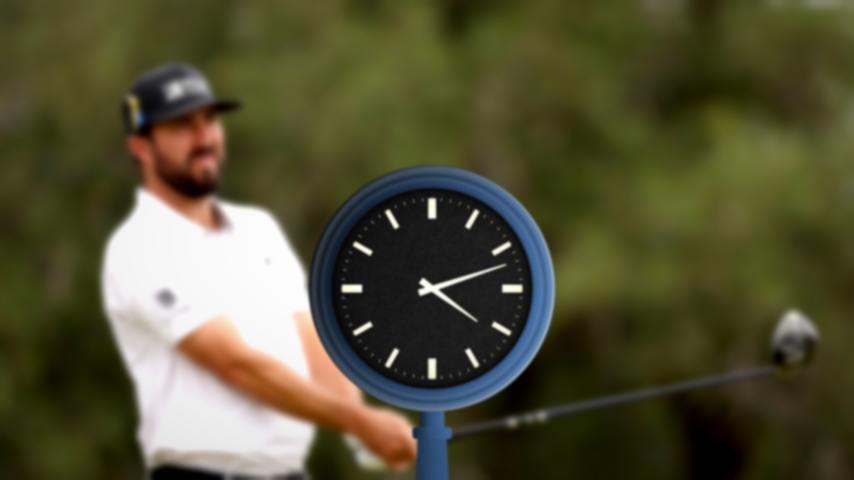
4:12
